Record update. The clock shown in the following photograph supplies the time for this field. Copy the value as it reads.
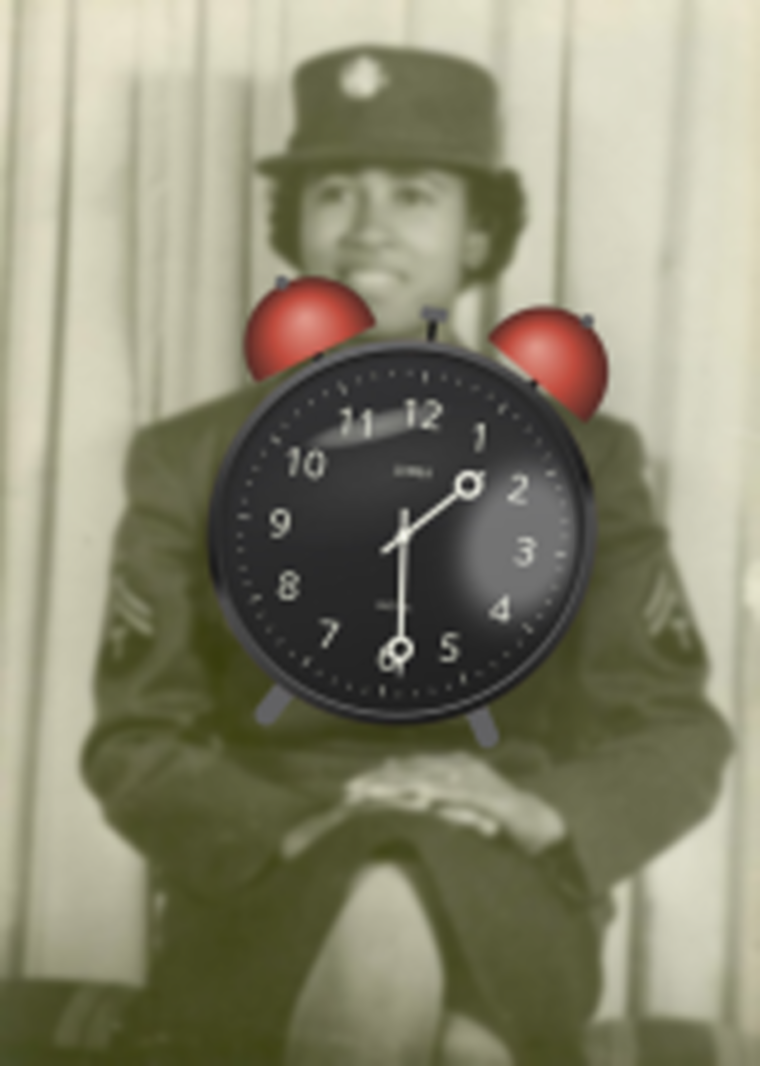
1:29
